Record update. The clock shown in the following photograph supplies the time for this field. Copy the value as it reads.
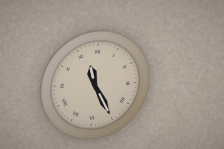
11:25
